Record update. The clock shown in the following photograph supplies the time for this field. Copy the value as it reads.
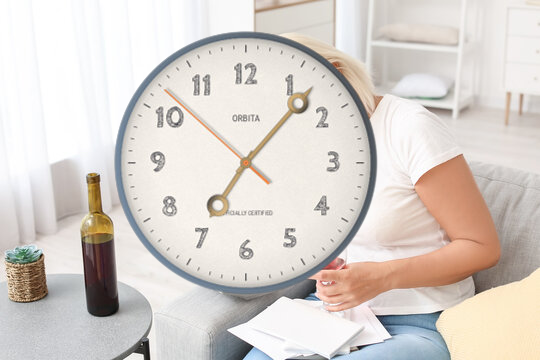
7:06:52
